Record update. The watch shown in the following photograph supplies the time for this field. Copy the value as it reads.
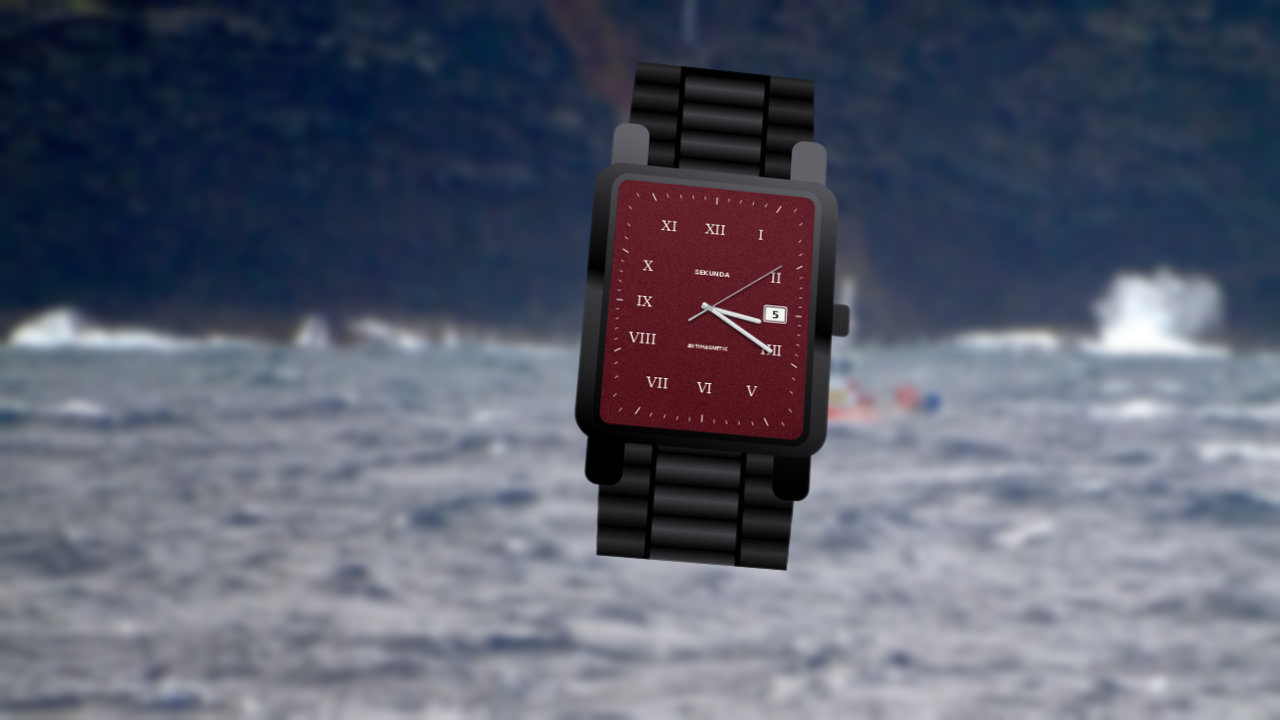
3:20:09
